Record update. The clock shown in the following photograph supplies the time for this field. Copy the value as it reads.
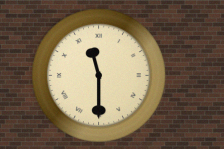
11:30
